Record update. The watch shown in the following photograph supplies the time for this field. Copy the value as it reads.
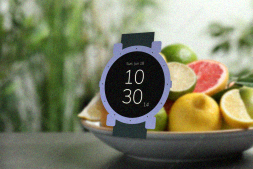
10:30
